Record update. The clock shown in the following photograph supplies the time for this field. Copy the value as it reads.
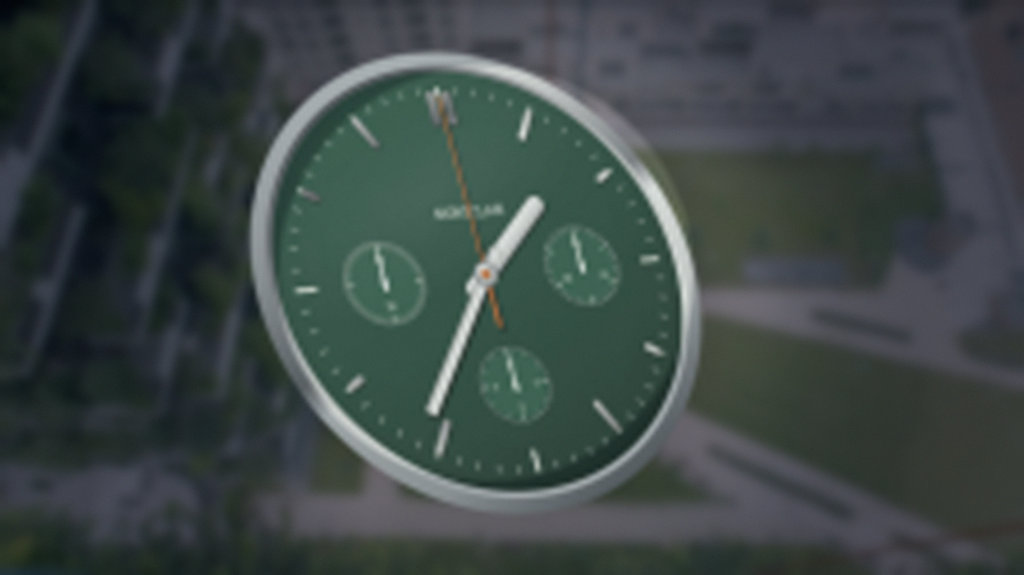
1:36
